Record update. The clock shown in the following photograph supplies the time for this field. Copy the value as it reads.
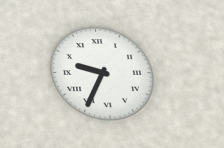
9:35
